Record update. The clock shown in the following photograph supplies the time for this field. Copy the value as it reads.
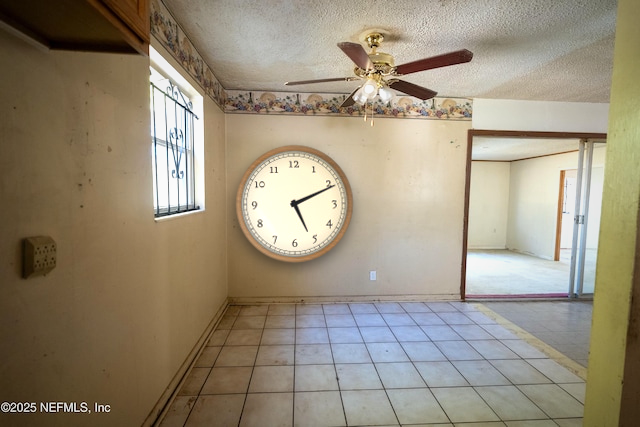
5:11
